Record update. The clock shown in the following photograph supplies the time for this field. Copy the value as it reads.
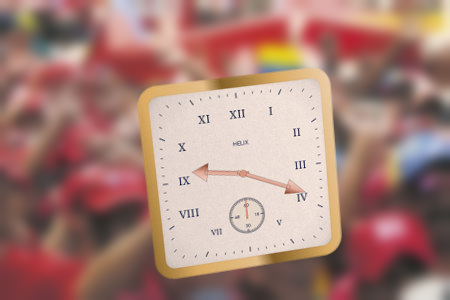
9:19
